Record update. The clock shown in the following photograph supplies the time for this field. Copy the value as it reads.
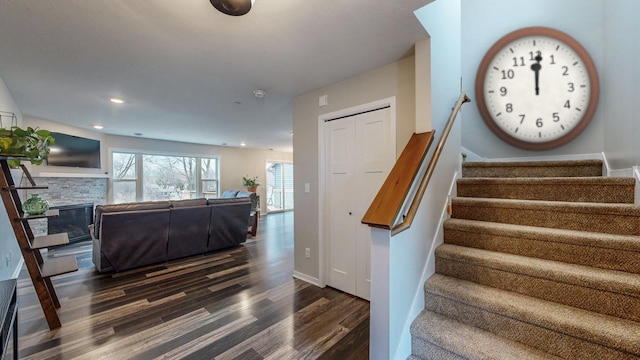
12:01
